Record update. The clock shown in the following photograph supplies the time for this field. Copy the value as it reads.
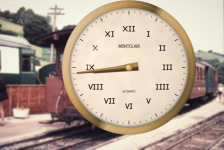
8:44
